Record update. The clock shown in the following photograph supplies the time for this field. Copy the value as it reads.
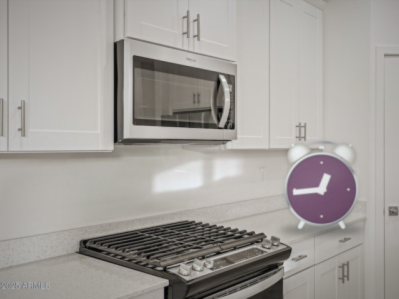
12:44
